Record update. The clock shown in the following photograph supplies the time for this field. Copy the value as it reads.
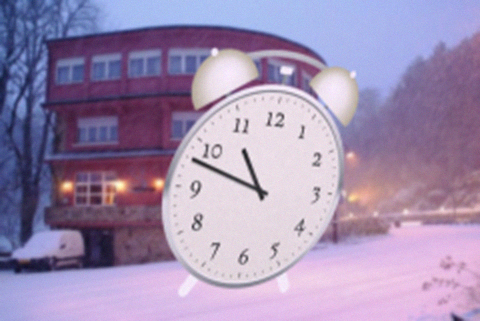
10:48
